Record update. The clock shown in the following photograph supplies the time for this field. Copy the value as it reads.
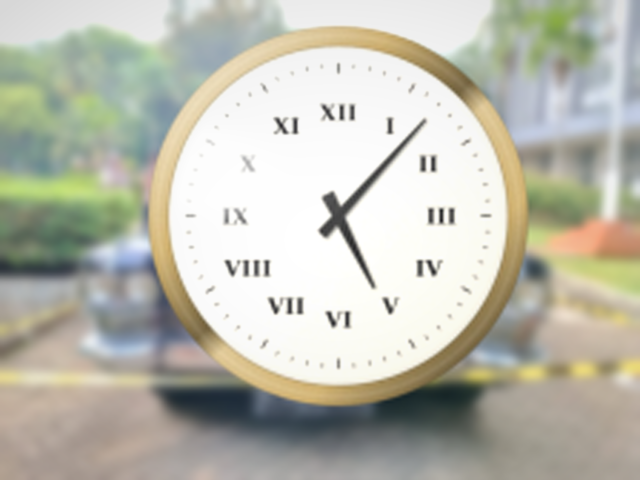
5:07
